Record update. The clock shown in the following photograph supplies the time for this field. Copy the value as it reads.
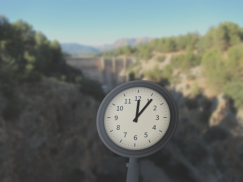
12:06
